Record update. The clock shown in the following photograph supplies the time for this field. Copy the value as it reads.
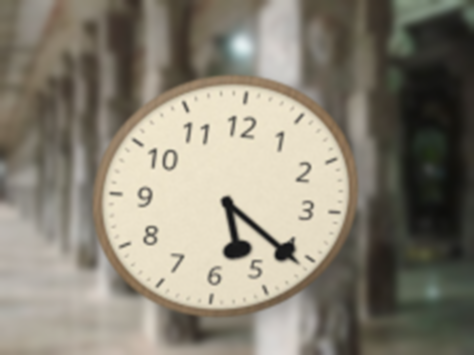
5:21
